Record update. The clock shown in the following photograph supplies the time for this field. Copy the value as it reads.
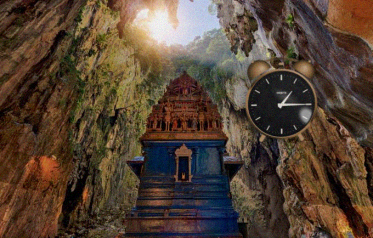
1:15
